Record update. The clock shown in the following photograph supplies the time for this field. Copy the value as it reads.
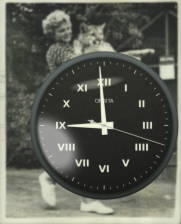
8:59:18
